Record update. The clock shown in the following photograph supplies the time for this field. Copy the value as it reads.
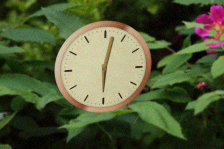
6:02
